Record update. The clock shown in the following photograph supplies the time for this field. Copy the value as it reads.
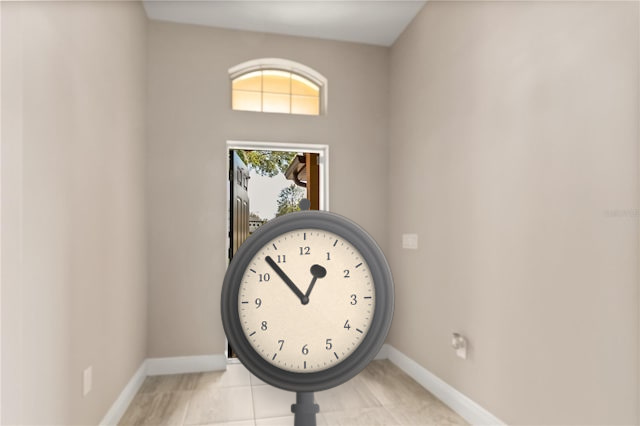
12:53
